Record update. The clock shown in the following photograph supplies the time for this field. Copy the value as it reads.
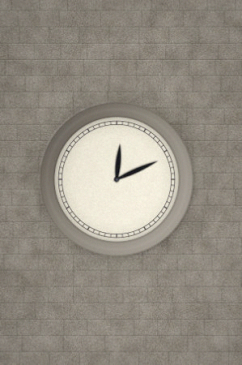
12:11
